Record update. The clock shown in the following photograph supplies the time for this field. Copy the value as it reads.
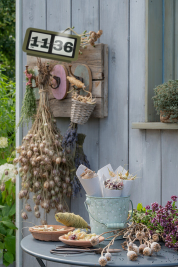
11:36
